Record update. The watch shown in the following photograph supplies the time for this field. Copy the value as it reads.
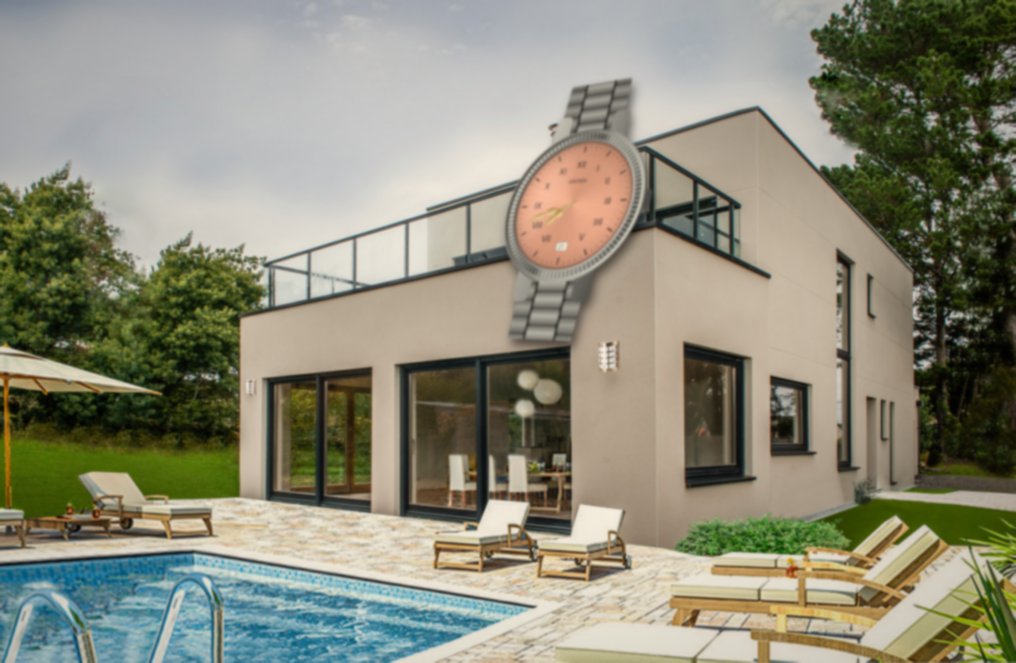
7:42
